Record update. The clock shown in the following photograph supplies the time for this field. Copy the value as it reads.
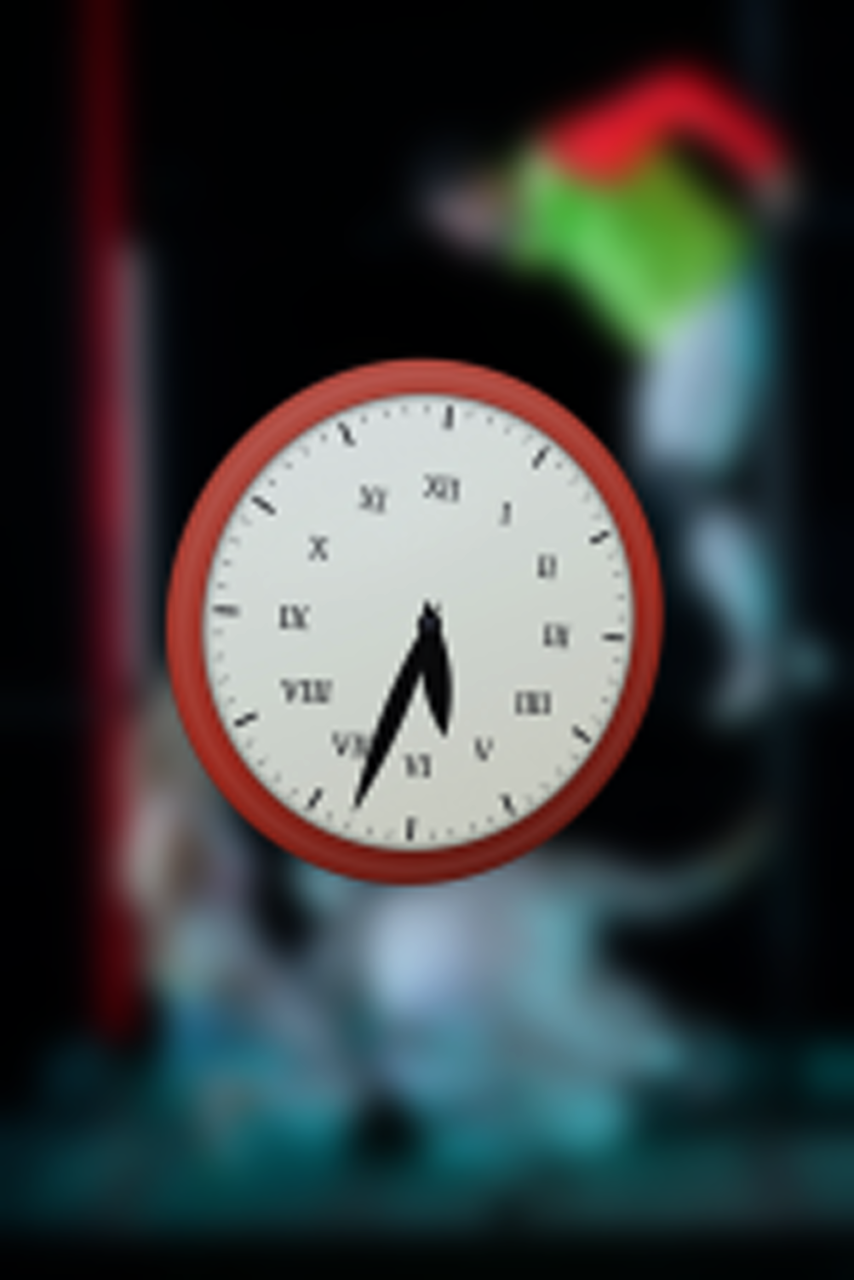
5:33
